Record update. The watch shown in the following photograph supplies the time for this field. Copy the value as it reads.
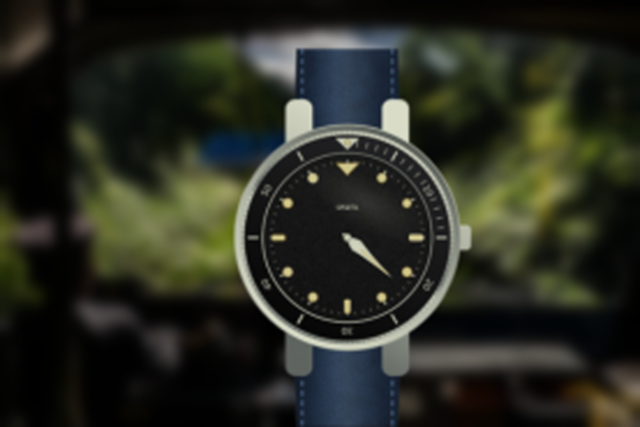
4:22
